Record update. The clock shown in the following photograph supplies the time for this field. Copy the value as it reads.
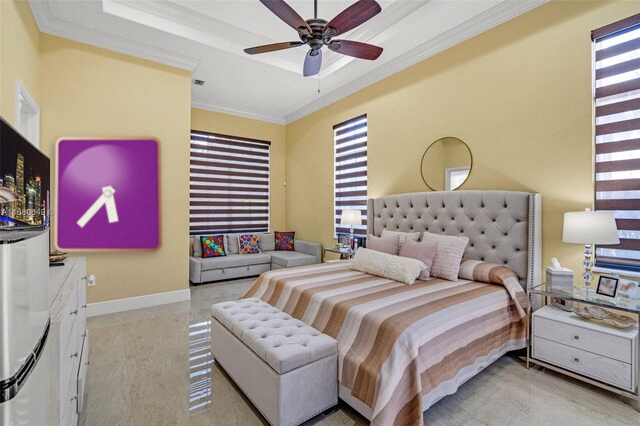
5:37
